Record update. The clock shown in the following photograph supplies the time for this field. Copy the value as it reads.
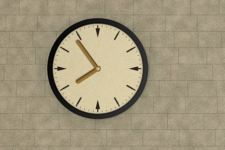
7:54
